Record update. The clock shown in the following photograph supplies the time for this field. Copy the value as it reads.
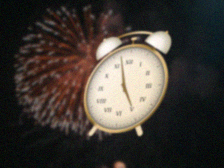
4:57
